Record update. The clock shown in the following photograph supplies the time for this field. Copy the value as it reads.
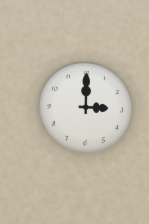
3:00
